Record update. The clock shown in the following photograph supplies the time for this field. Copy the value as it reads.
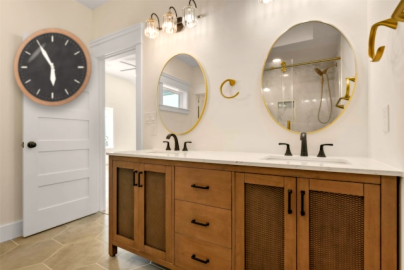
5:55
